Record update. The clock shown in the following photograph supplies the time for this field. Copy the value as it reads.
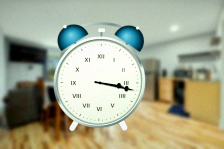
3:17
